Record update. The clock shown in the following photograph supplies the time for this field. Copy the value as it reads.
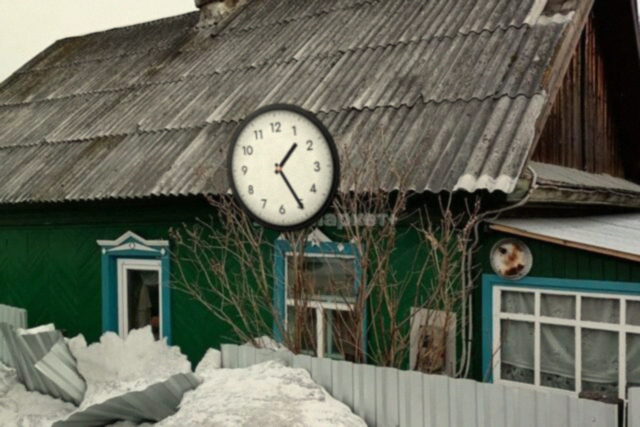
1:25
